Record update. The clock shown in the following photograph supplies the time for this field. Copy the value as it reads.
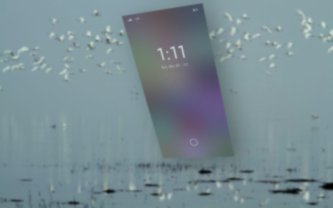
1:11
